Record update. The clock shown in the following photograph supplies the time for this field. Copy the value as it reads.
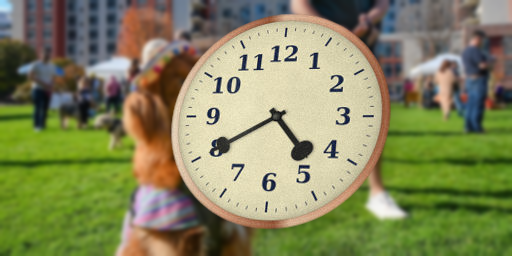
4:40
